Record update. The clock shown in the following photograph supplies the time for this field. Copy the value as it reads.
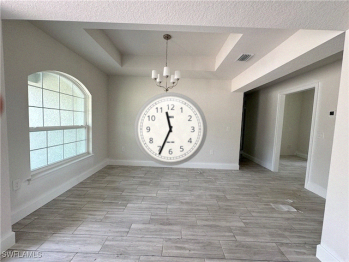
11:34
